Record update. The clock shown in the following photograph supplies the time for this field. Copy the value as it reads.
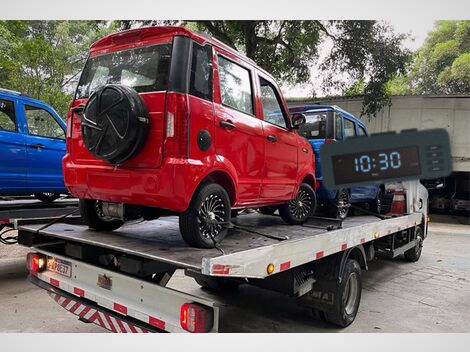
10:30
